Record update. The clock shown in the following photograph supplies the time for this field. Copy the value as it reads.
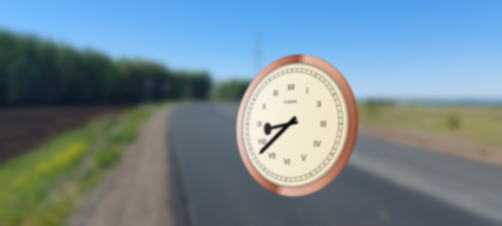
8:38
